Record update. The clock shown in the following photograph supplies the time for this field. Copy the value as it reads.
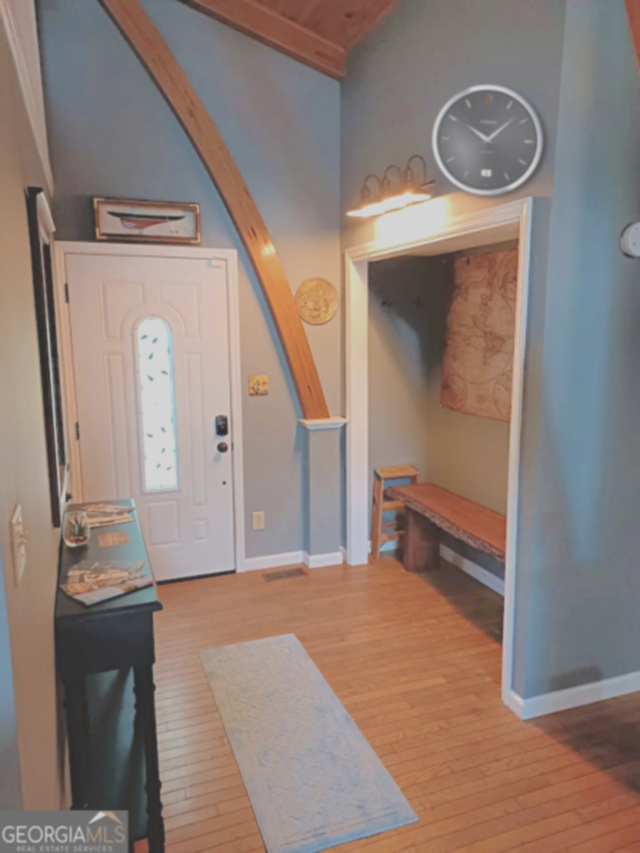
10:08
